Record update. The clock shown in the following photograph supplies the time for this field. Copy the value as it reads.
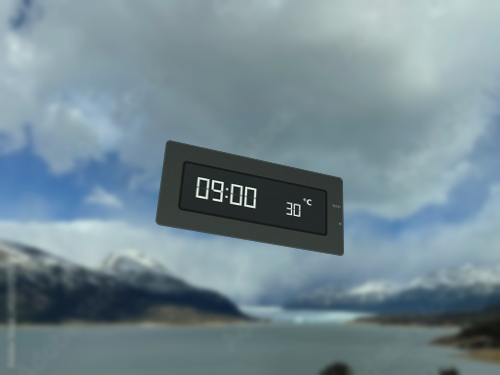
9:00
